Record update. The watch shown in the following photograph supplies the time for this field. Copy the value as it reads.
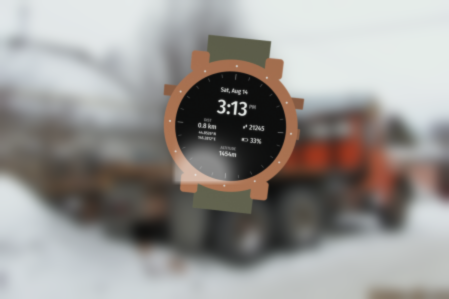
3:13
